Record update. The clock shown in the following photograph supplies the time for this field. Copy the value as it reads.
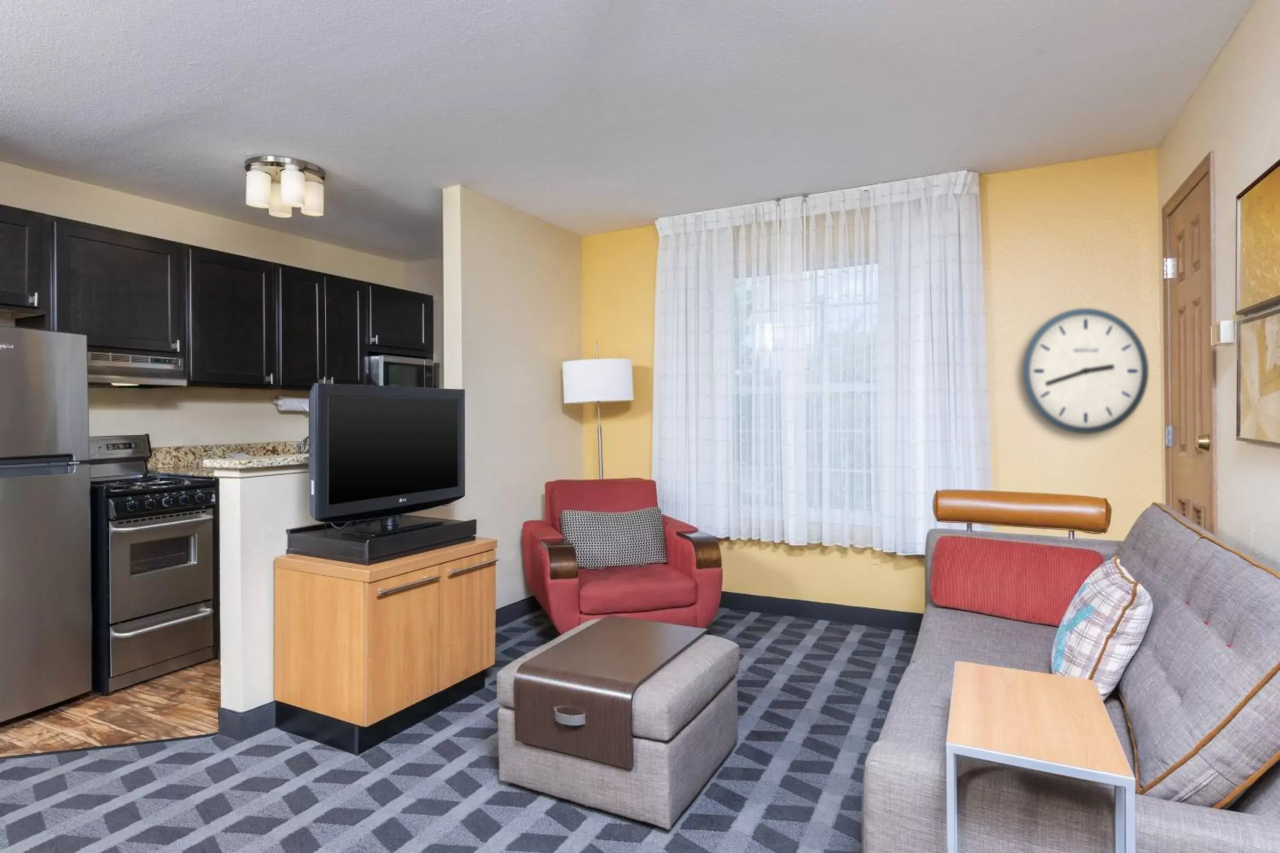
2:42
